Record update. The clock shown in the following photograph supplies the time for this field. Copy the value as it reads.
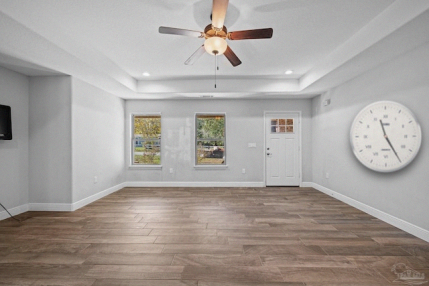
11:25
